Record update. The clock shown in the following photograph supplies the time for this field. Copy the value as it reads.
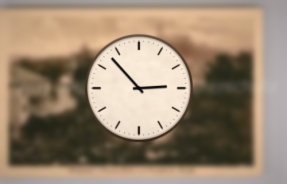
2:53
